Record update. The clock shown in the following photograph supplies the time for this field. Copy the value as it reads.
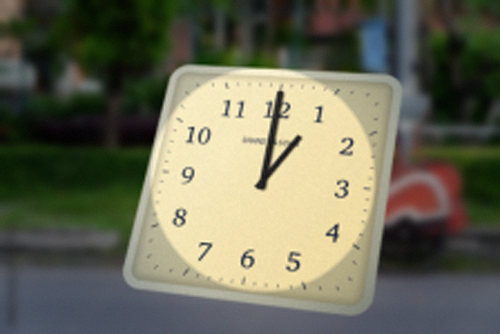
1:00
